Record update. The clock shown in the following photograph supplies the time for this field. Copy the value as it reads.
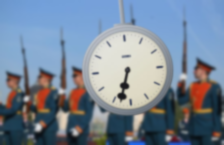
6:33
